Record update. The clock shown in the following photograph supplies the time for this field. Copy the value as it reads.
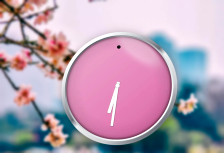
6:31
